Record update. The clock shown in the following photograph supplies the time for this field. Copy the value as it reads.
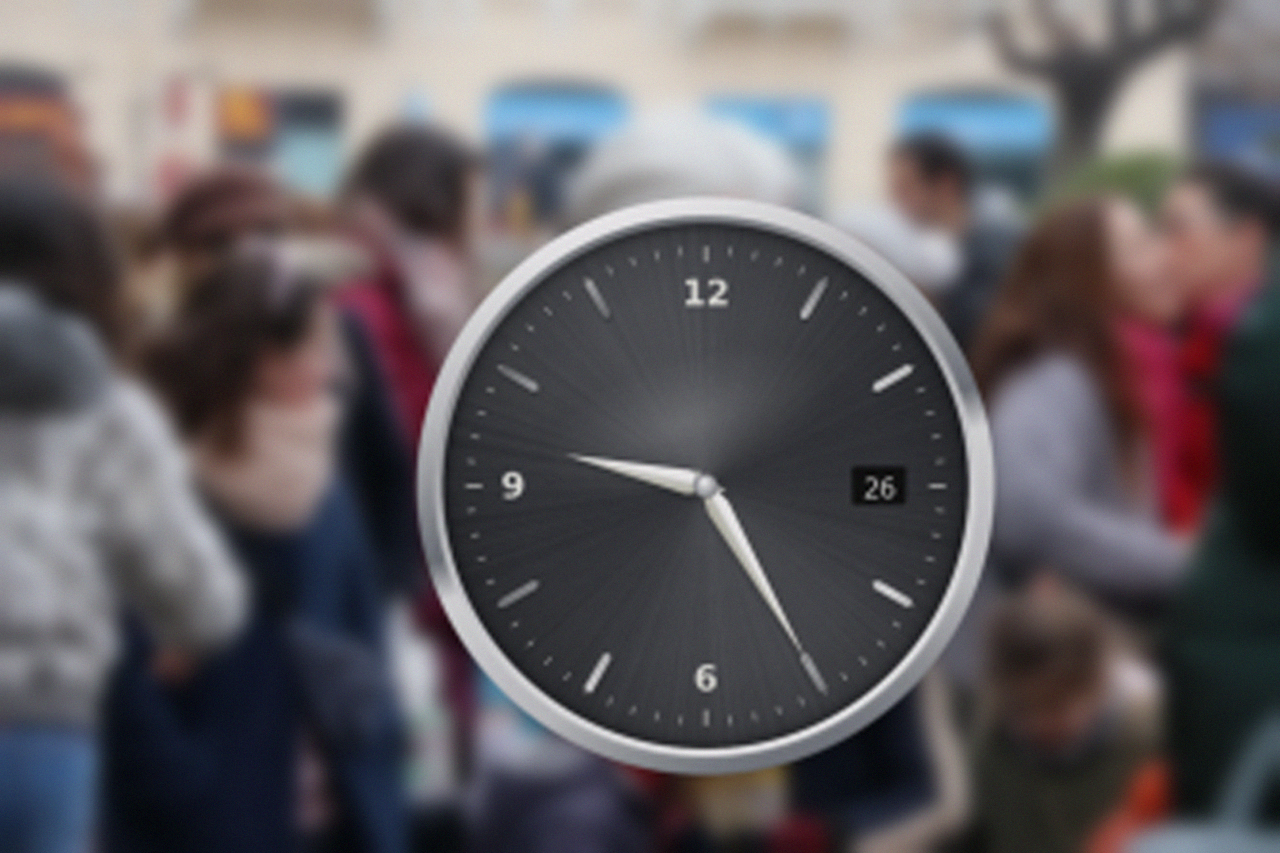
9:25
